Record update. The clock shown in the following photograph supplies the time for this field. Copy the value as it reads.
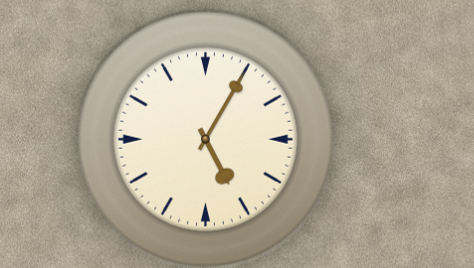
5:05
